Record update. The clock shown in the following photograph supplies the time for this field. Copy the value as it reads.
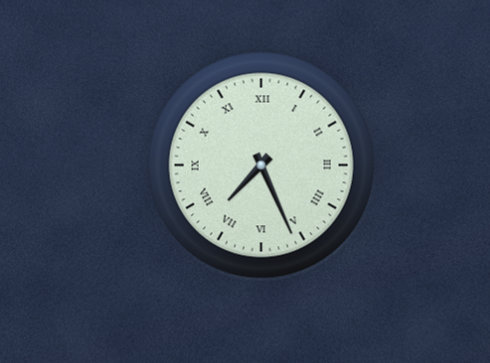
7:26
